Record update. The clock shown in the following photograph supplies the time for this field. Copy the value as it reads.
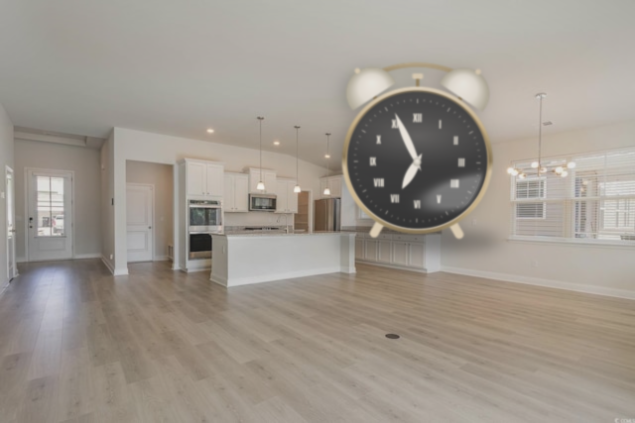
6:56
